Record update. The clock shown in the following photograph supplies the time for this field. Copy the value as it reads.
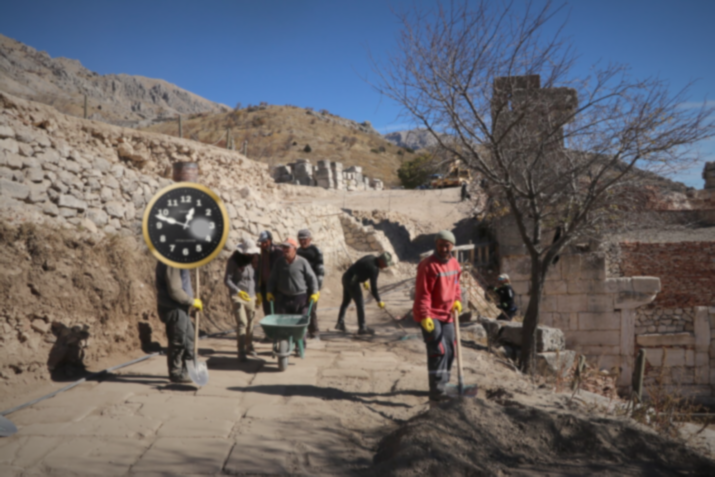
12:48
